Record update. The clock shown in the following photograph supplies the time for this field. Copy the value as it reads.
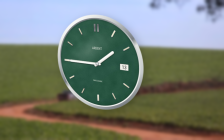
1:45
